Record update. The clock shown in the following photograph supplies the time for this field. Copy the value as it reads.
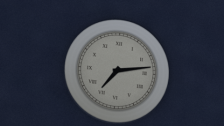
7:13
